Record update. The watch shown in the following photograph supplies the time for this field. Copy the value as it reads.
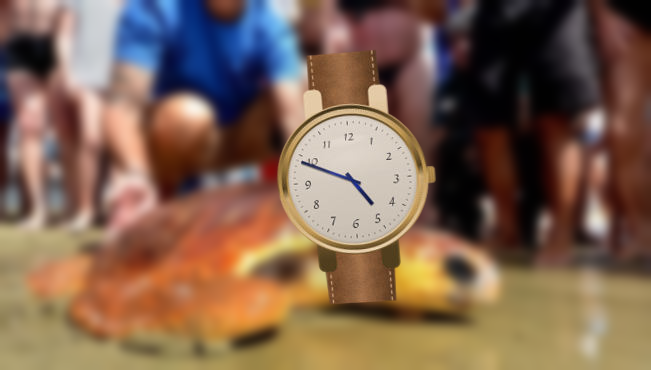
4:49
